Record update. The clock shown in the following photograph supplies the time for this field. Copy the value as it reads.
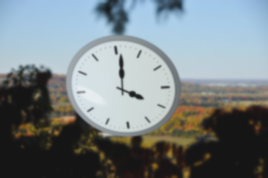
4:01
